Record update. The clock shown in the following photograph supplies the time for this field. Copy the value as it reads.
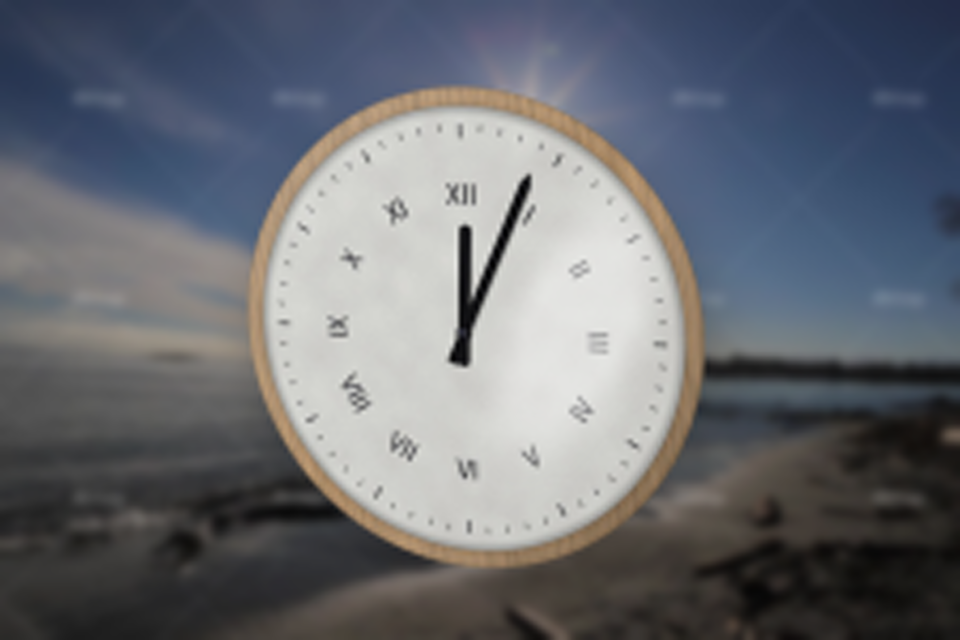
12:04
